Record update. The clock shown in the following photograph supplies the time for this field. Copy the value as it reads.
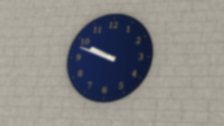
9:48
